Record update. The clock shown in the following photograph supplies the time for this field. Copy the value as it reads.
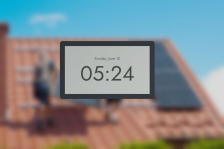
5:24
